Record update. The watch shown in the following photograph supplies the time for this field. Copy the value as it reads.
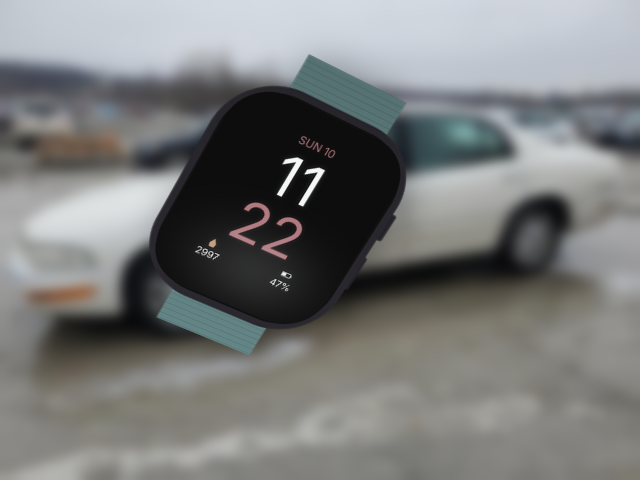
11:22
